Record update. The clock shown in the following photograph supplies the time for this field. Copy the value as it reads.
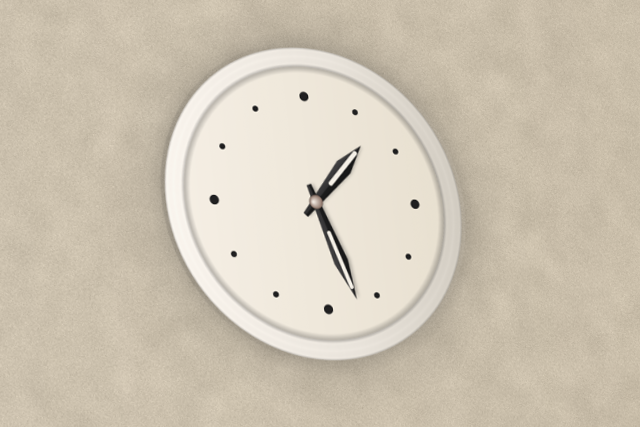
1:27
